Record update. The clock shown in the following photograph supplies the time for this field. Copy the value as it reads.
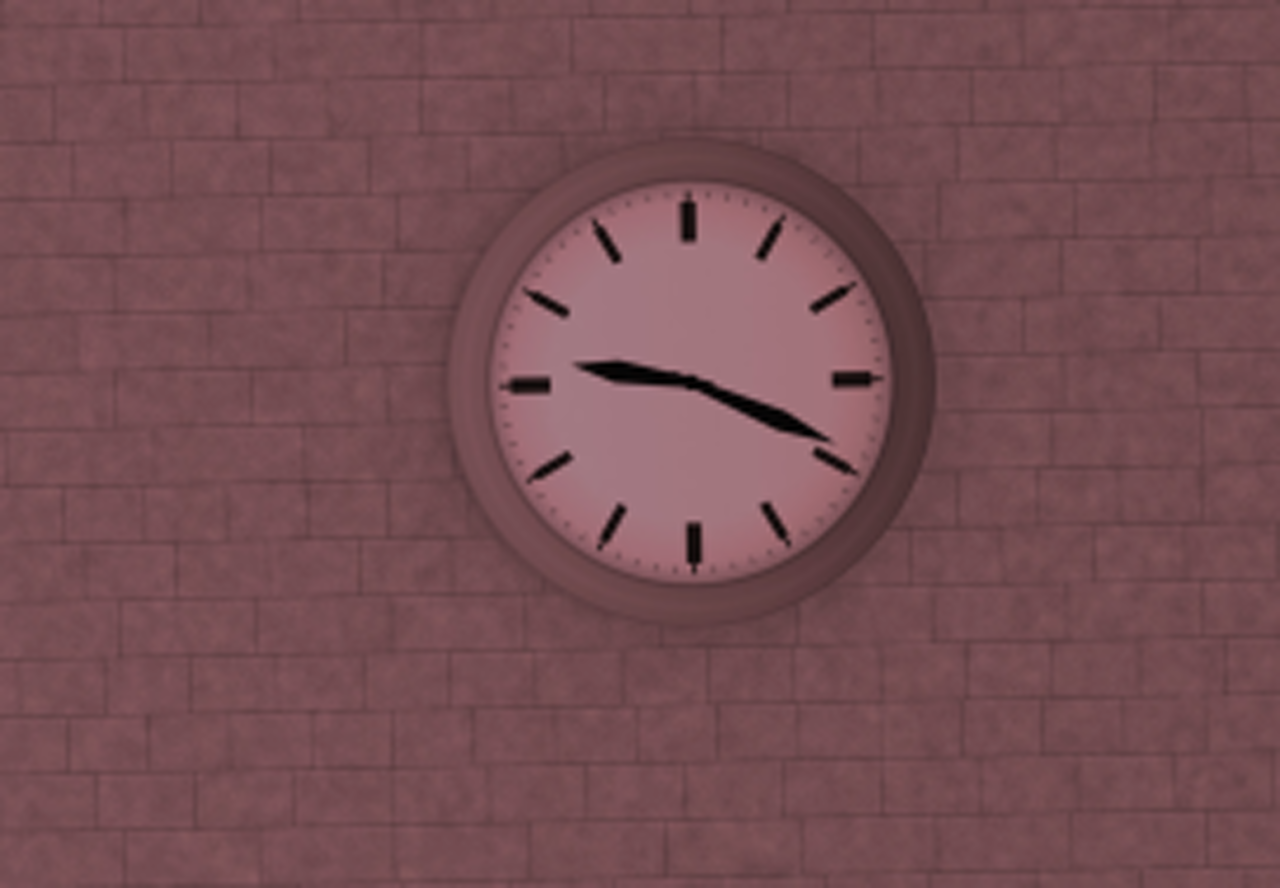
9:19
